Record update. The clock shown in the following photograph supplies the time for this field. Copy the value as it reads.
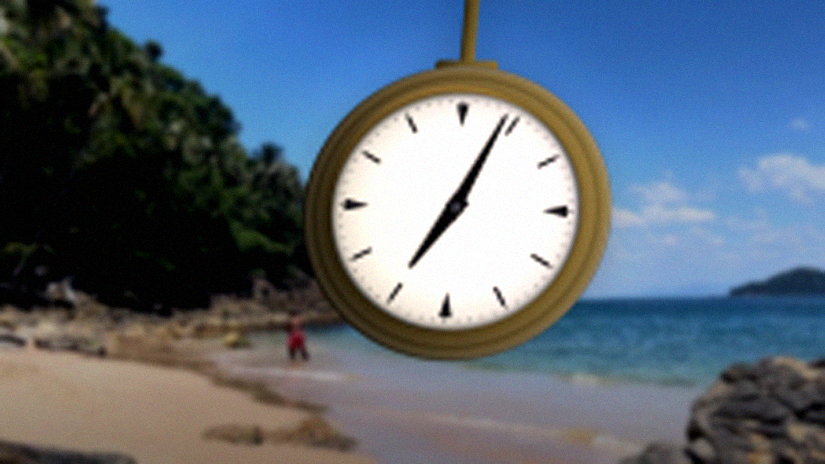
7:04
